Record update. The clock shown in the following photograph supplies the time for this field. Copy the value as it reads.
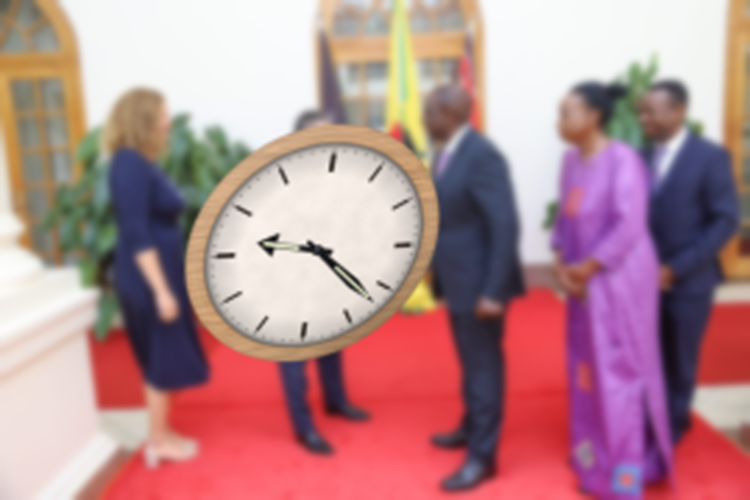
9:22
